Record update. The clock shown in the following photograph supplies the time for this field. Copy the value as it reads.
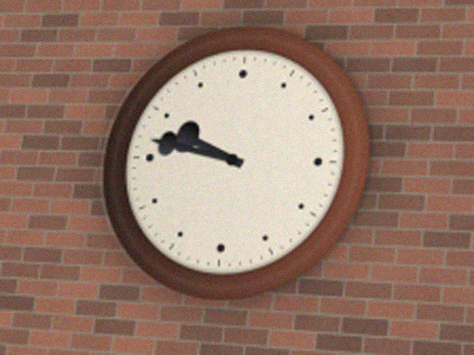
9:47
